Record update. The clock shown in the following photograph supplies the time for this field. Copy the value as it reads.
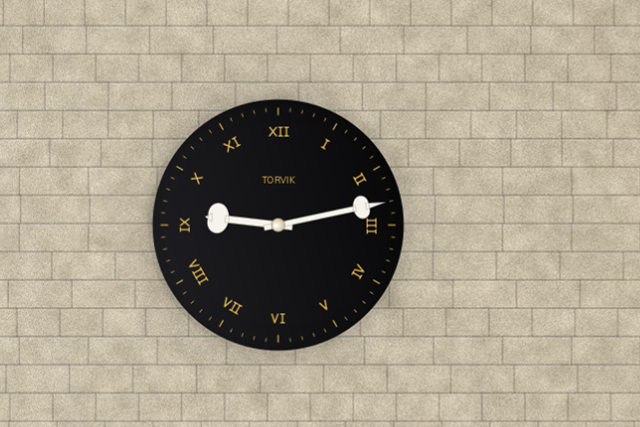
9:13
